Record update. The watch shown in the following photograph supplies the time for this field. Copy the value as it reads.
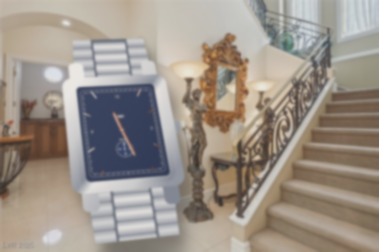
11:27
